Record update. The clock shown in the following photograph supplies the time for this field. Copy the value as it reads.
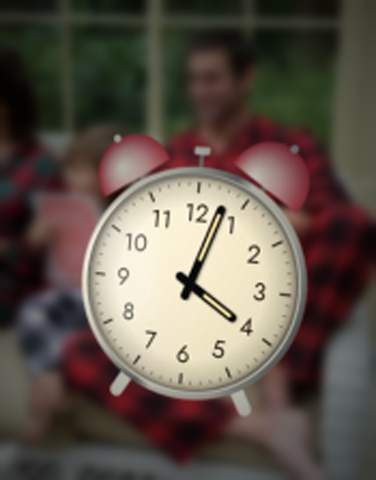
4:03
